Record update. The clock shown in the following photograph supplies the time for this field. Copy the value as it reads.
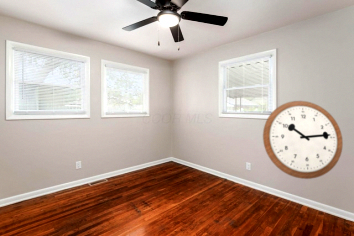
10:14
